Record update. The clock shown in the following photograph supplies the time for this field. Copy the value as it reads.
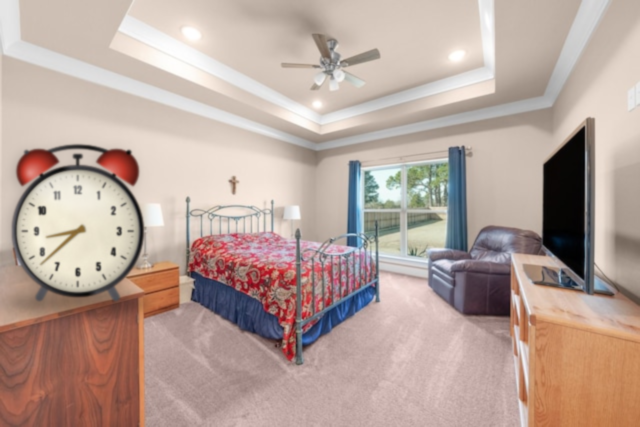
8:38
